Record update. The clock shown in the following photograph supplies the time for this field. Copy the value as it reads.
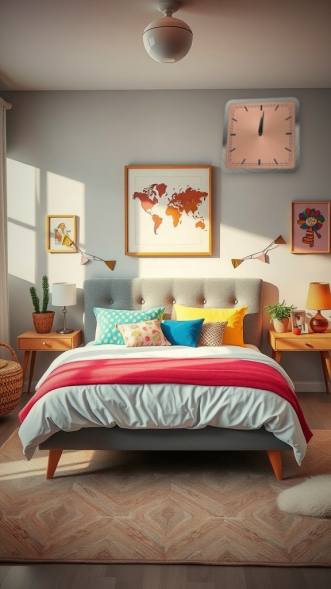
12:01
